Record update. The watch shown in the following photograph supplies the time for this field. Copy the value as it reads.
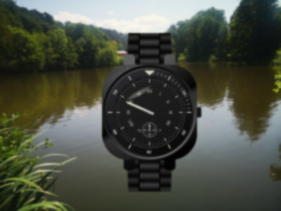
9:49
